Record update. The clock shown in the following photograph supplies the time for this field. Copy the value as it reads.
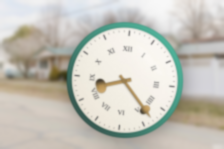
8:23
